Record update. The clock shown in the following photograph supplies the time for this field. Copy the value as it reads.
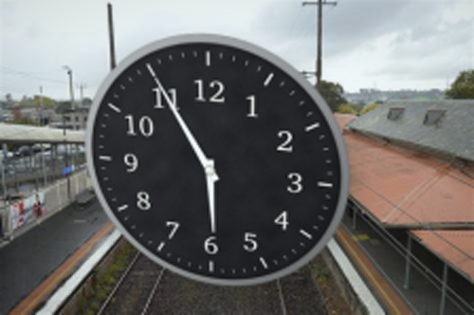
5:55
